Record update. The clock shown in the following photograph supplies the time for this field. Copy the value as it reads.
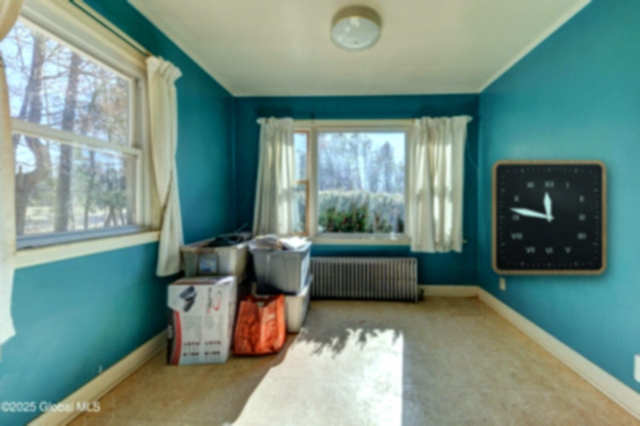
11:47
